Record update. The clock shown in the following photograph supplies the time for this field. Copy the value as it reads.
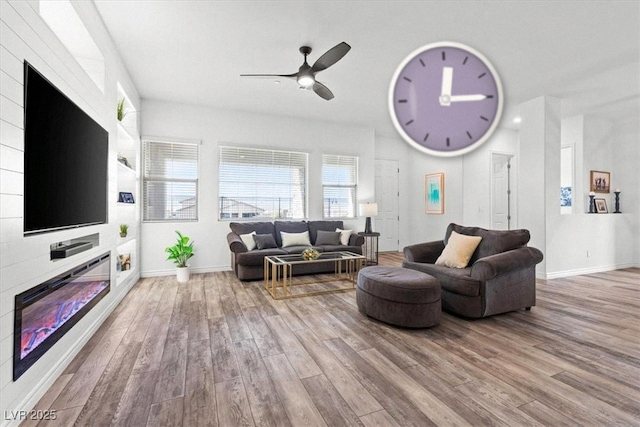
12:15
